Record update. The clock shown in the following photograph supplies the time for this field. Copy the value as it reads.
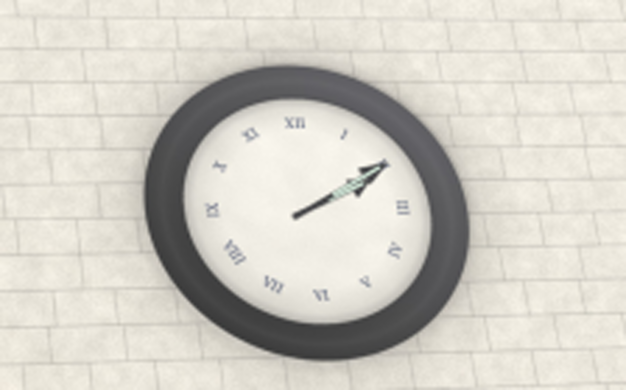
2:10
